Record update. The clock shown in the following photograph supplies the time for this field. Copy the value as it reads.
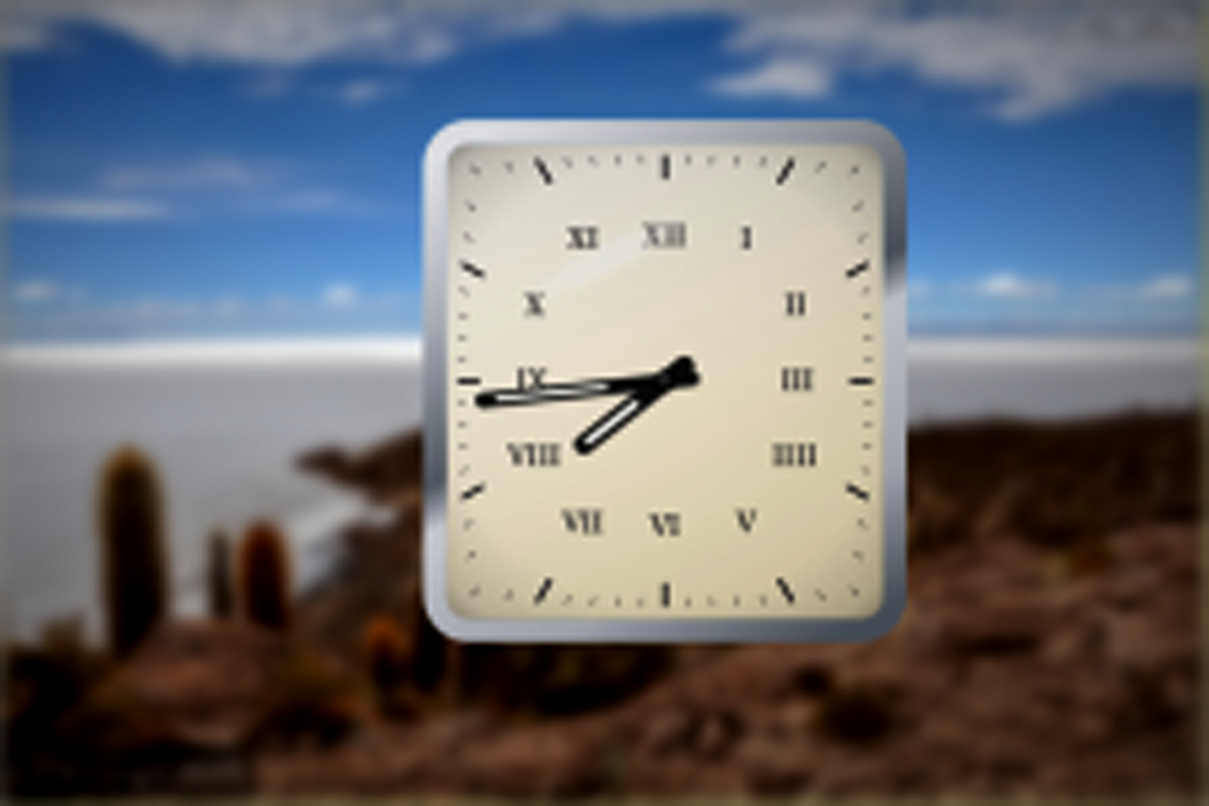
7:44
